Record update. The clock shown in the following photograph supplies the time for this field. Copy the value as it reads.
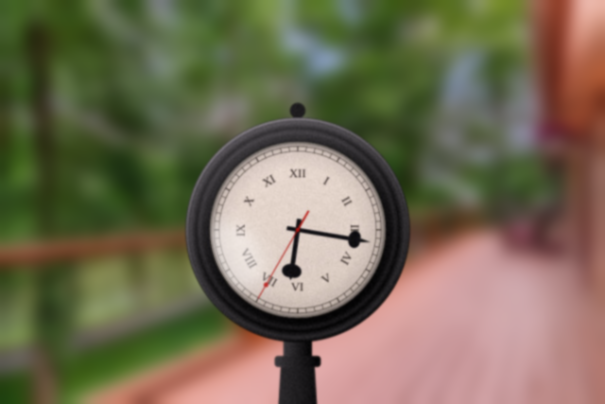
6:16:35
